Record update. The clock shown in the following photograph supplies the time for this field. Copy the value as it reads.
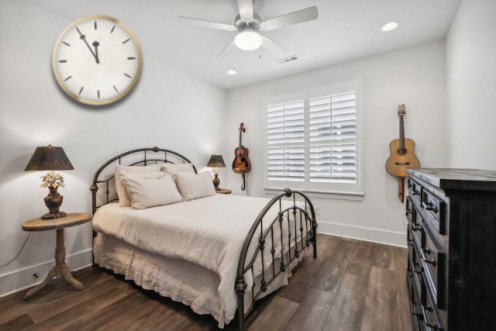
11:55
